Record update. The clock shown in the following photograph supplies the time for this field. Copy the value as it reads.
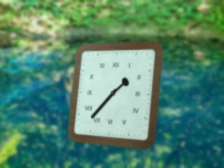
1:37
